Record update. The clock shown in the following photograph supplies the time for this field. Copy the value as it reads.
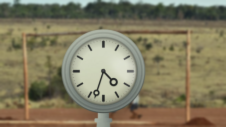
4:33
